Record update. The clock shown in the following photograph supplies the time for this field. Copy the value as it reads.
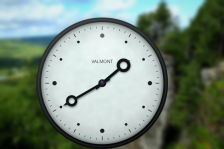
1:40
